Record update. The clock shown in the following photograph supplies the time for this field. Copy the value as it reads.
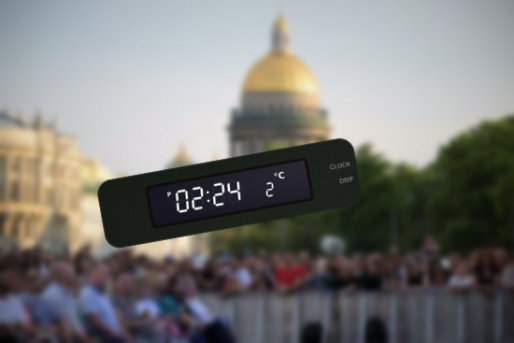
2:24
